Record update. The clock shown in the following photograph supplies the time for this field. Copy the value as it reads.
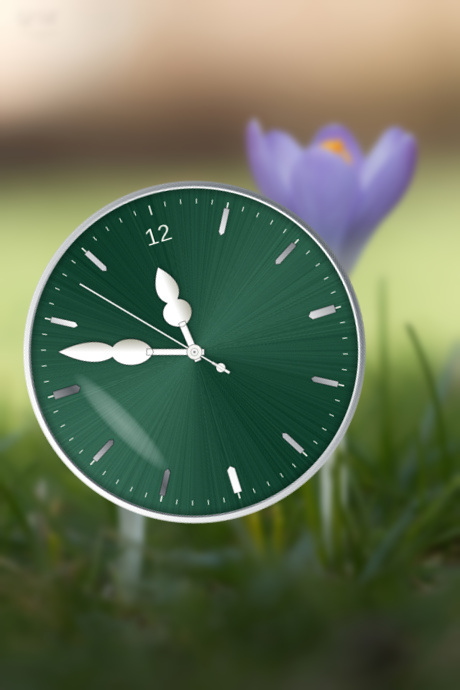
11:47:53
